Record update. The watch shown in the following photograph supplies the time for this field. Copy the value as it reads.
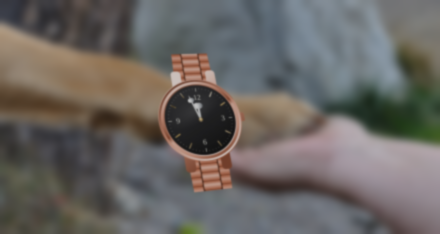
11:57
